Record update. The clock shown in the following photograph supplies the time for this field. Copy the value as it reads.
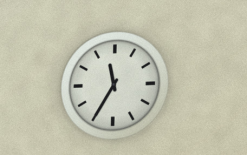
11:35
